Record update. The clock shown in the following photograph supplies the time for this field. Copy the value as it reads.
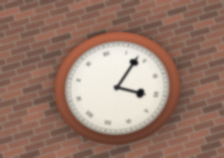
4:08
